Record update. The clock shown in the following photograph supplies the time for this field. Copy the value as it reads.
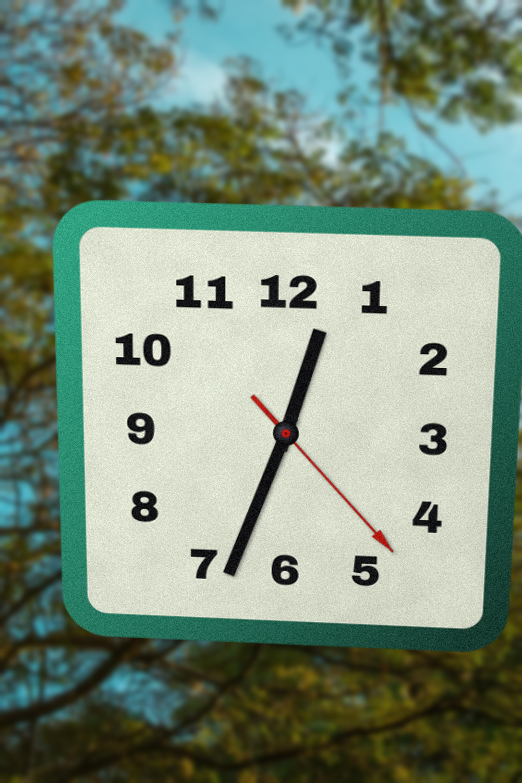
12:33:23
